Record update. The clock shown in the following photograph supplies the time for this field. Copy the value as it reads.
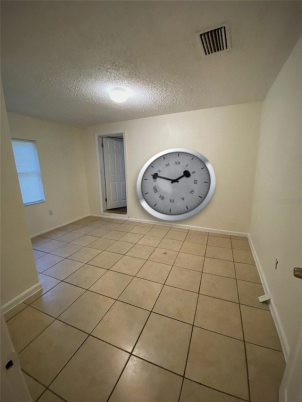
1:47
